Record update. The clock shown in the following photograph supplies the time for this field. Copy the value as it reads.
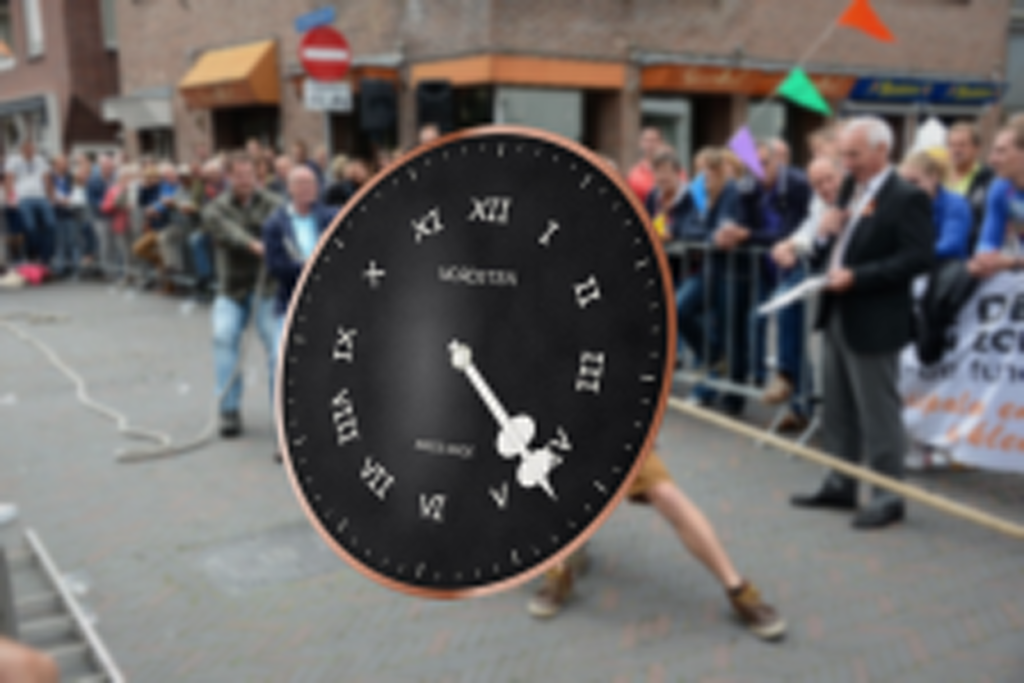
4:22
